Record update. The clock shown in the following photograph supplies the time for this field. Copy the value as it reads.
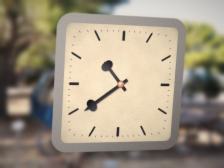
10:39
